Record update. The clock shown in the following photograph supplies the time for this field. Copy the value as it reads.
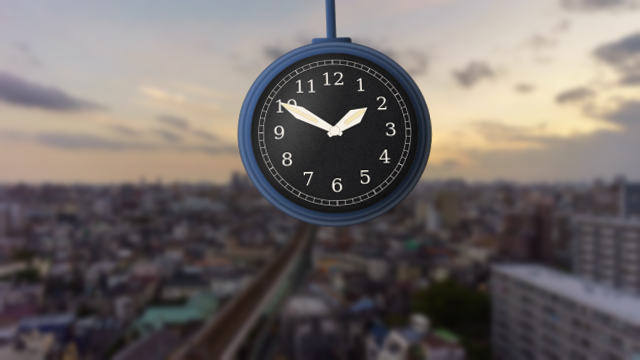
1:50
